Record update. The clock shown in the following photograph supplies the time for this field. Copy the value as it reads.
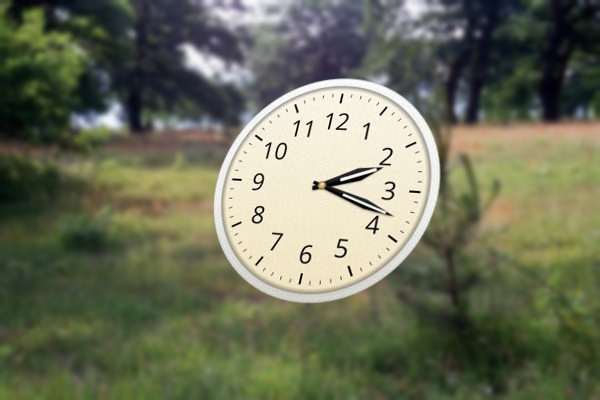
2:18
